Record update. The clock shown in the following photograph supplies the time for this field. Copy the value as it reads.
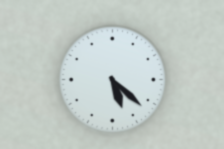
5:22
